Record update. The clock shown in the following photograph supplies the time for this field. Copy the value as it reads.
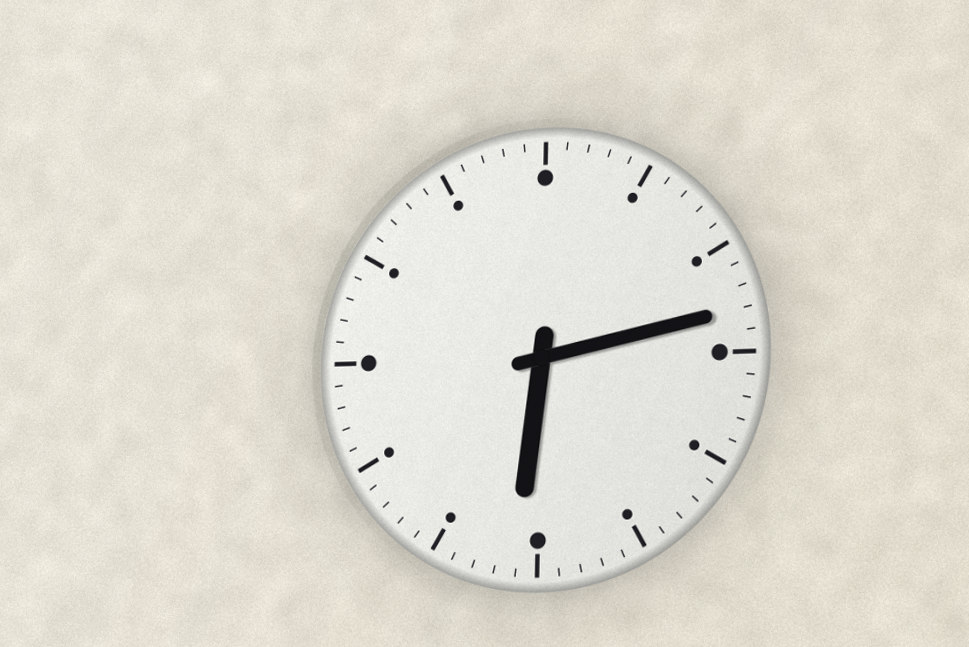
6:13
